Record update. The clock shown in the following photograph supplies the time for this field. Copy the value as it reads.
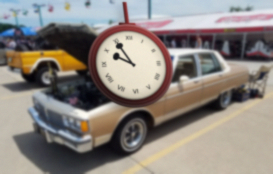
9:55
